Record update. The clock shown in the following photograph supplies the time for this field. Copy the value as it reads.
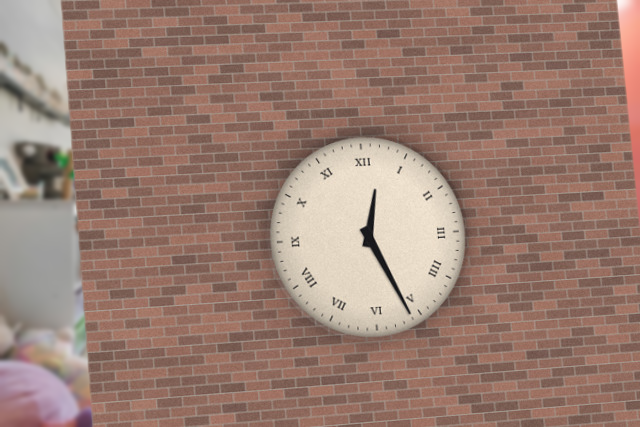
12:26
